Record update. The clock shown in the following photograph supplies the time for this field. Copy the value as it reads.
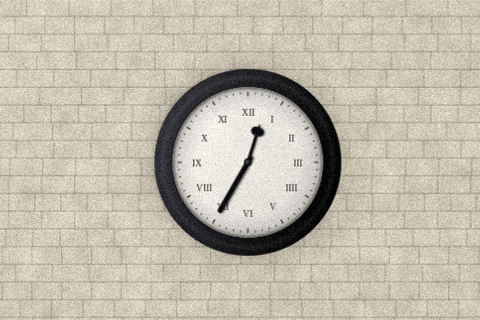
12:35
